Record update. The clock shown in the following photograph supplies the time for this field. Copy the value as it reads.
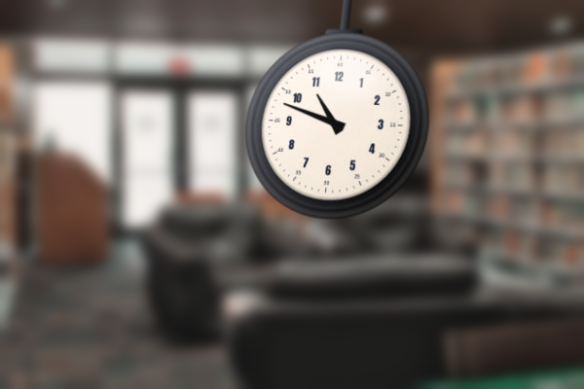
10:48
